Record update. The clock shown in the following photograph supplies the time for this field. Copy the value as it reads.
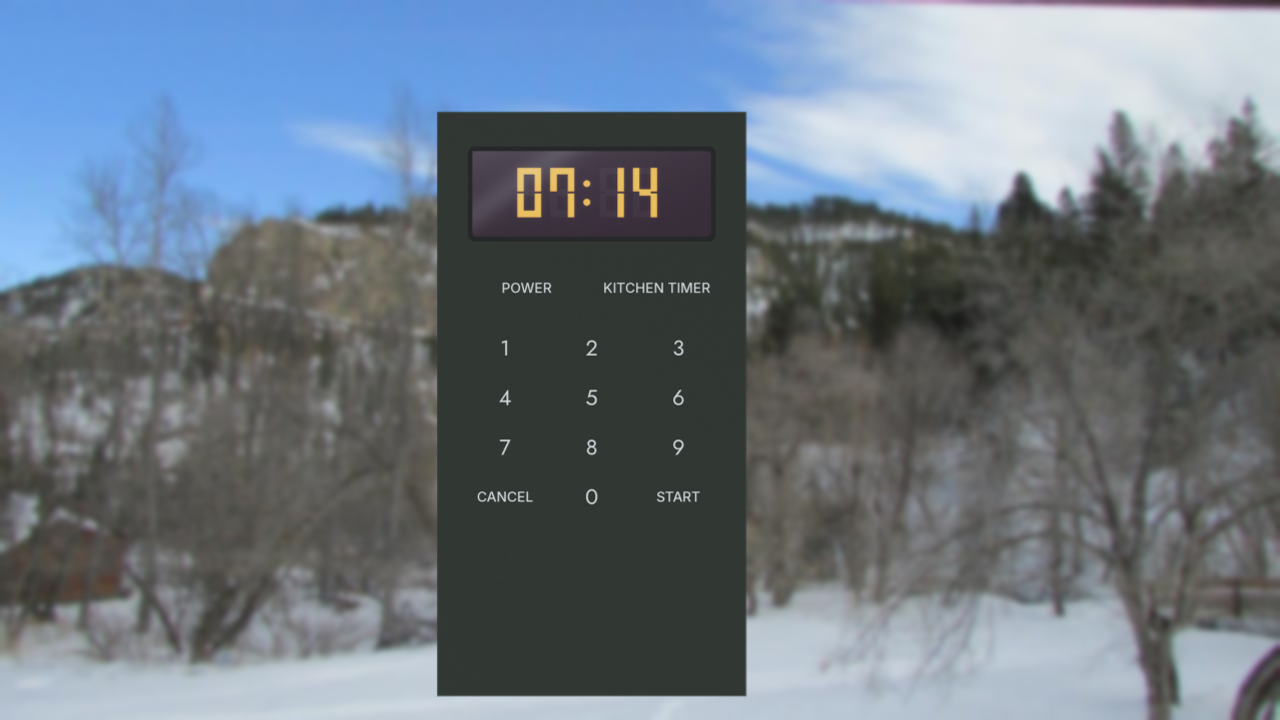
7:14
